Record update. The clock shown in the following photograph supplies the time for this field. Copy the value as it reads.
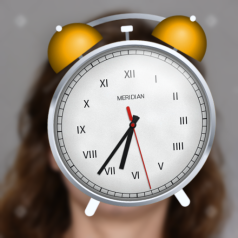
6:36:28
